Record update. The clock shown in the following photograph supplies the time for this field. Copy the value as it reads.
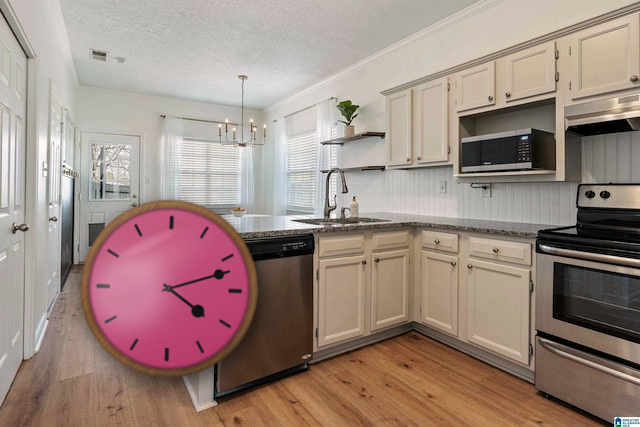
4:12
